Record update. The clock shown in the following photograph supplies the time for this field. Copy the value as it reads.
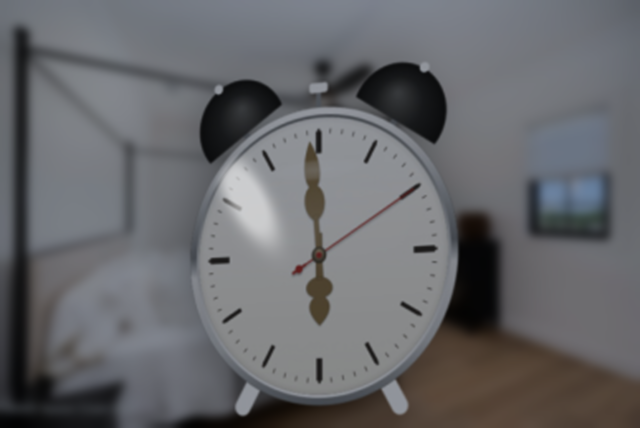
5:59:10
